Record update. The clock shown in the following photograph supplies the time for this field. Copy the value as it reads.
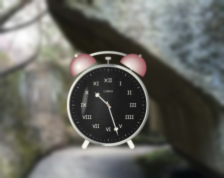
10:27
